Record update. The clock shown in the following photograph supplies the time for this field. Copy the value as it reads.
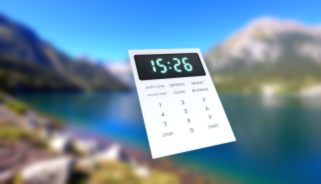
15:26
